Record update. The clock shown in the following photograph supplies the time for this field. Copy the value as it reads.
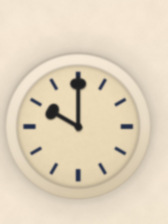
10:00
